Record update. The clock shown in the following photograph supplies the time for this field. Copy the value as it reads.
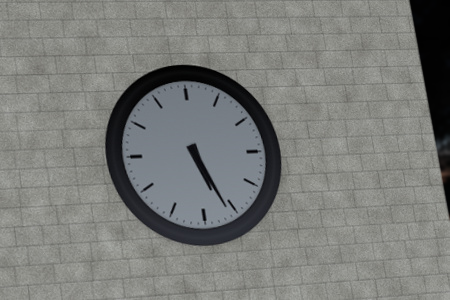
5:26
